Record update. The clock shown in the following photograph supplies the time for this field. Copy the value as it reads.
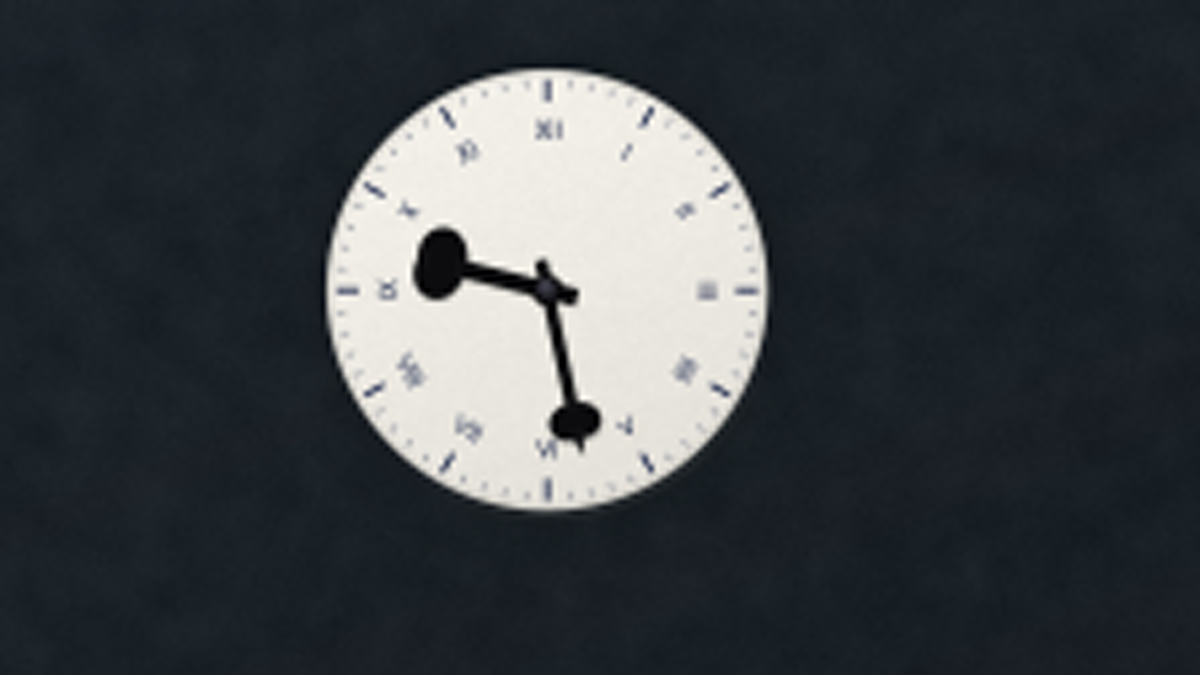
9:28
